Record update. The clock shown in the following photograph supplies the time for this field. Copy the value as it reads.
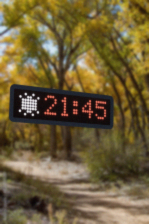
21:45
